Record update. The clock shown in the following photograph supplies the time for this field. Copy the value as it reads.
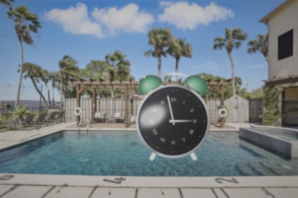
2:58
